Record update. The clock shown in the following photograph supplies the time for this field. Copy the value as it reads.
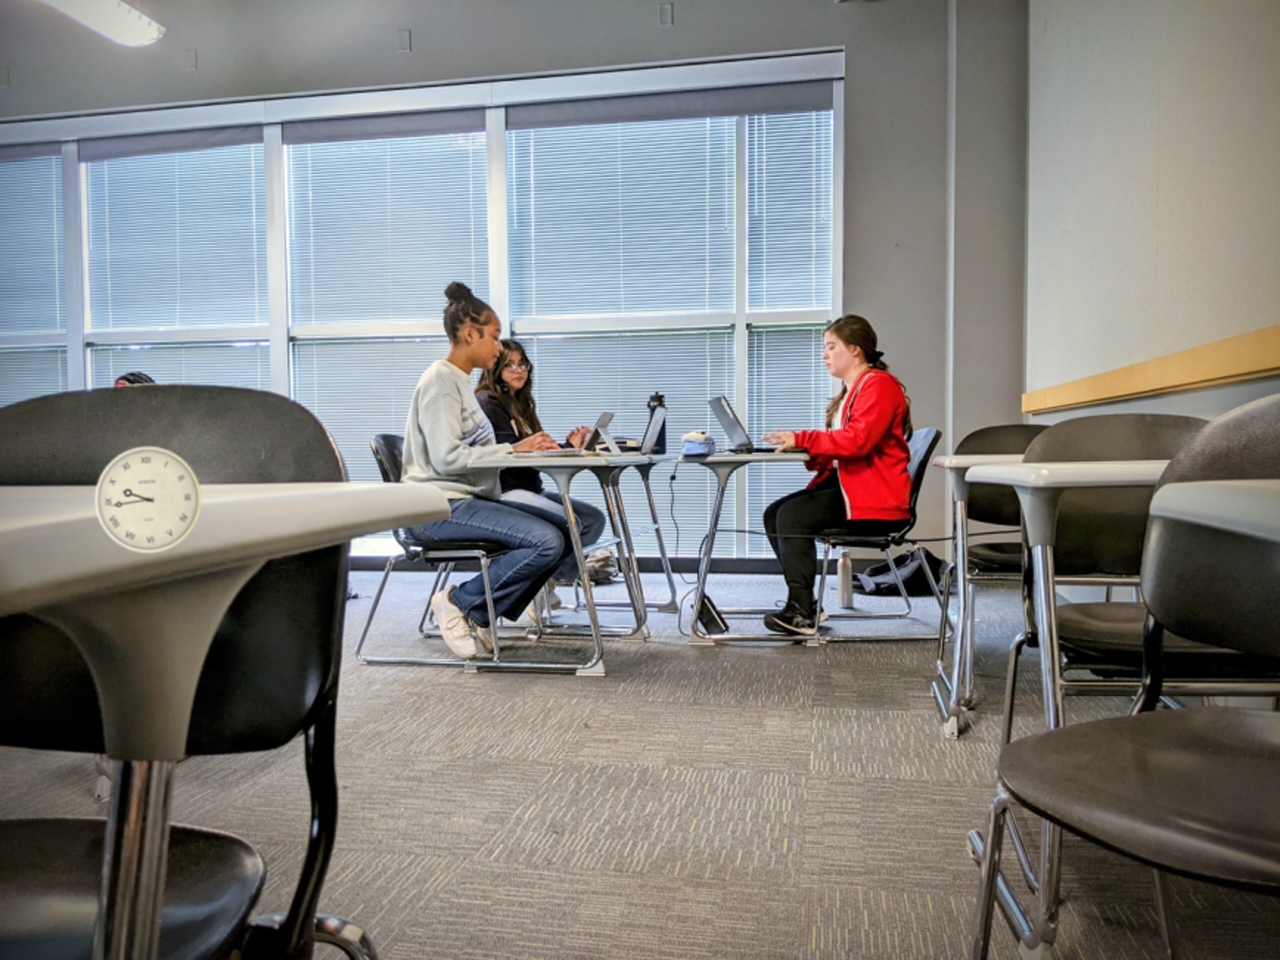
9:44
